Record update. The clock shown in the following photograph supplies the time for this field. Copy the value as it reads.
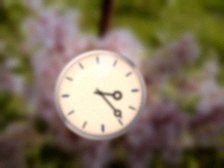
3:24
